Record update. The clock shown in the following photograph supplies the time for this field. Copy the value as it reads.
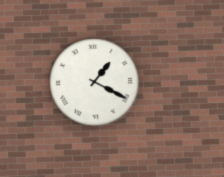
1:20
